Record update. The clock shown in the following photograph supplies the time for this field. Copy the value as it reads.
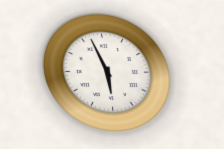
5:57
